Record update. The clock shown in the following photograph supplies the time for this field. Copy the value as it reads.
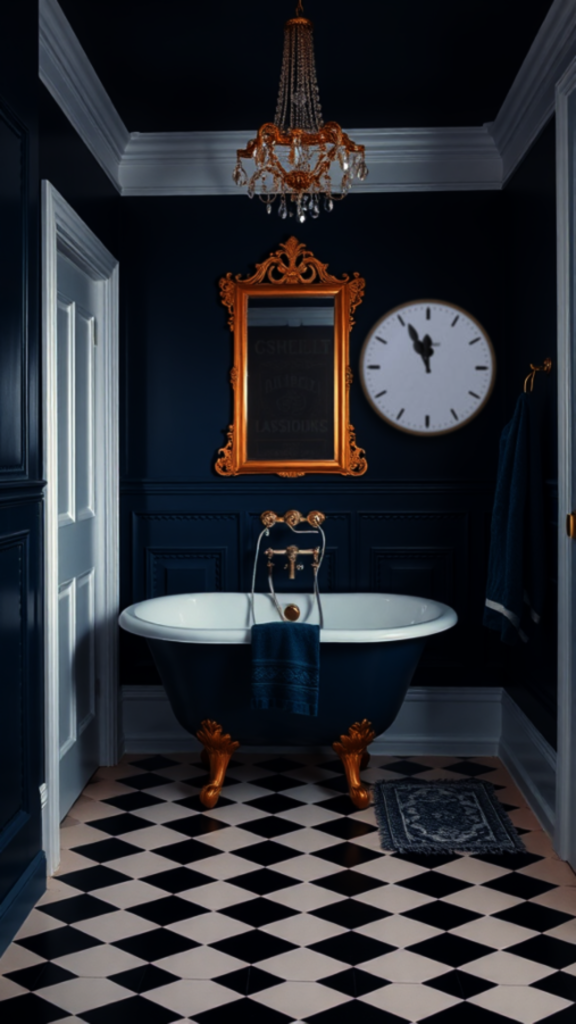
11:56
